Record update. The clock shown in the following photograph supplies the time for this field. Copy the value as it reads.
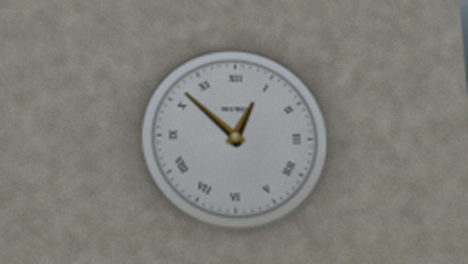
12:52
